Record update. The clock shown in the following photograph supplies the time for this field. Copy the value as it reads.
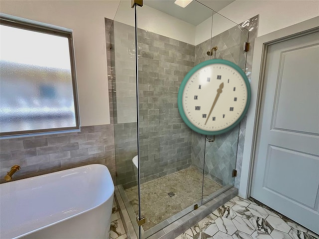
12:33
